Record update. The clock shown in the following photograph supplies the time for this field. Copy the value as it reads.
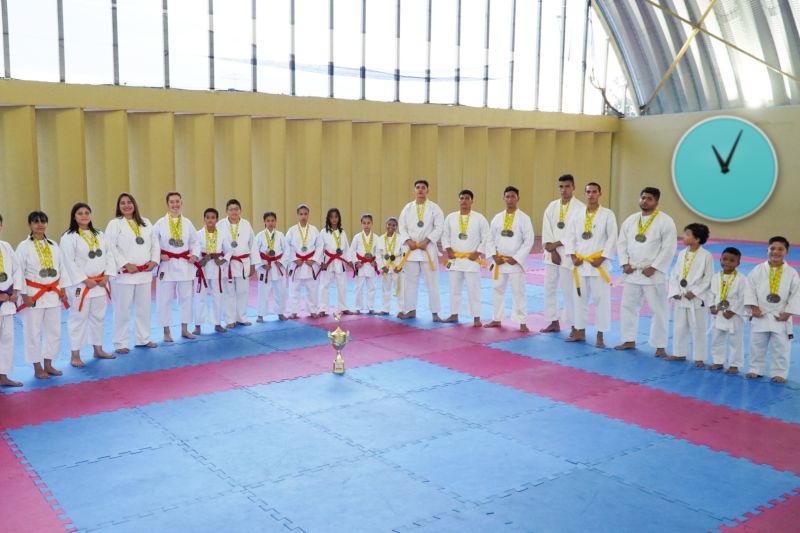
11:04
